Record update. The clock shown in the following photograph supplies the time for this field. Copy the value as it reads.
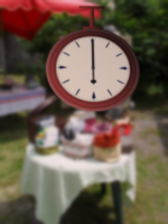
6:00
